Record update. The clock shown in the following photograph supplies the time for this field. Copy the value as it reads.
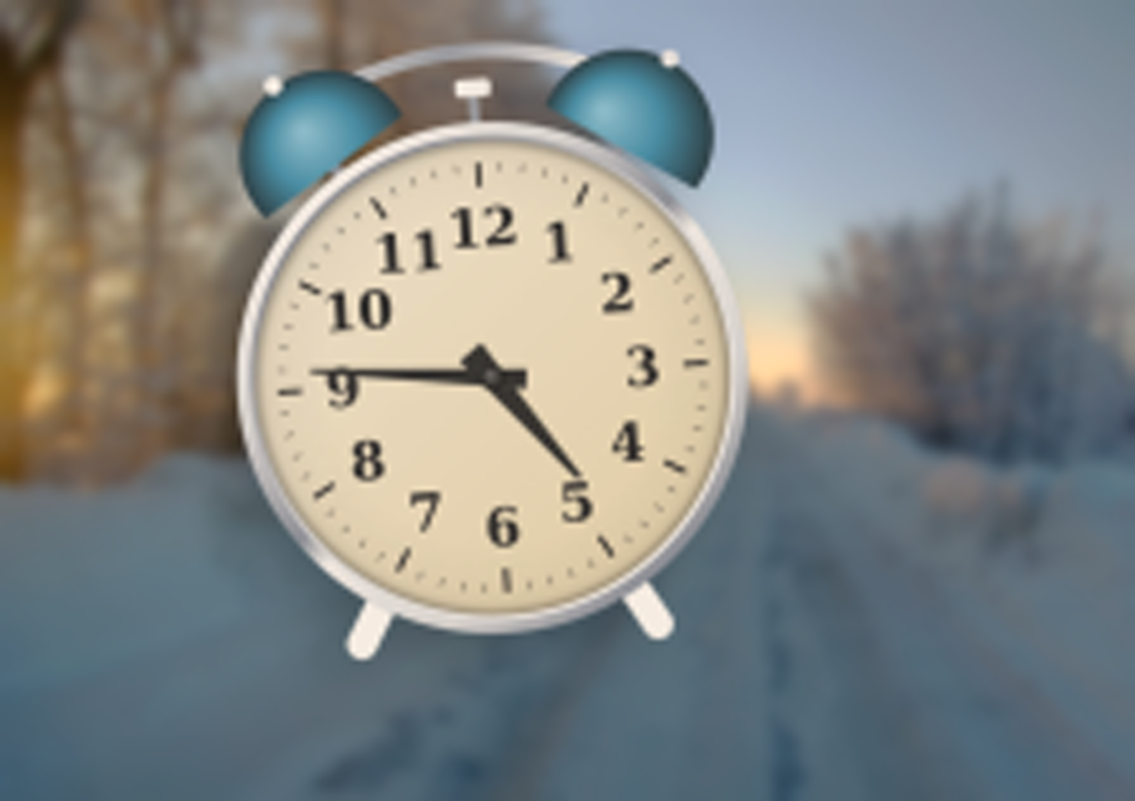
4:46
